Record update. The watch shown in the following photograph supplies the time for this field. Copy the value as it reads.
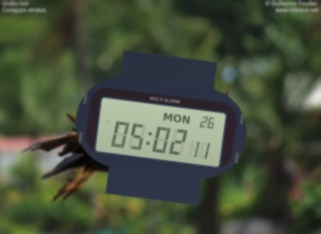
5:02:11
